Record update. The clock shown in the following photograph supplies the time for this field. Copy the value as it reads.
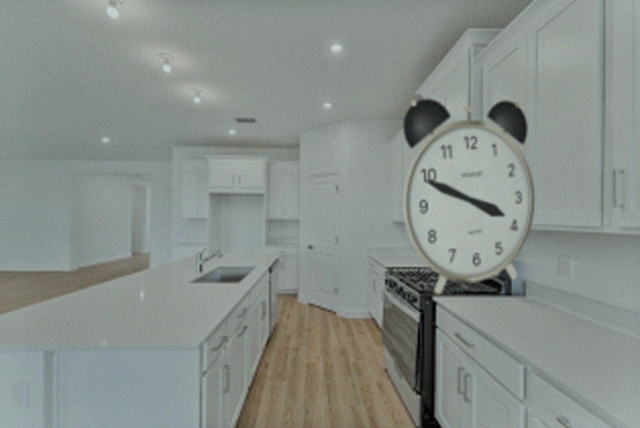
3:49
